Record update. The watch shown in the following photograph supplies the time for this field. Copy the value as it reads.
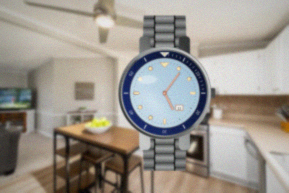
5:06
